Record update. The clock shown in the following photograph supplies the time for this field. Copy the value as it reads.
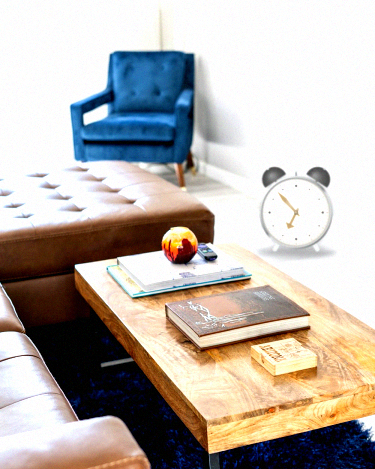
6:53
